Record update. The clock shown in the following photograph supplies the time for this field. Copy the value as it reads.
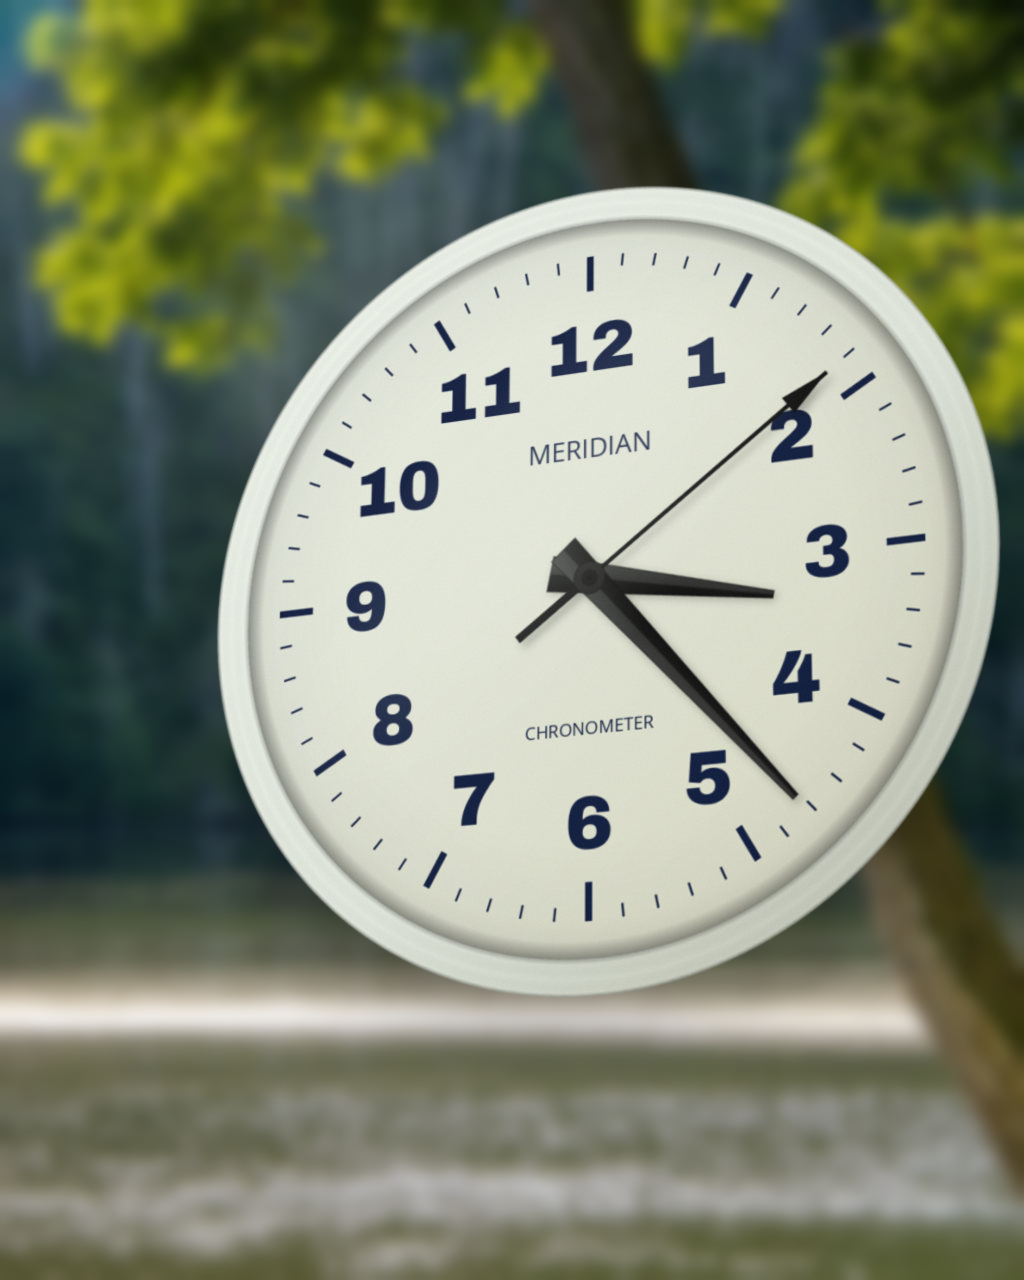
3:23:09
